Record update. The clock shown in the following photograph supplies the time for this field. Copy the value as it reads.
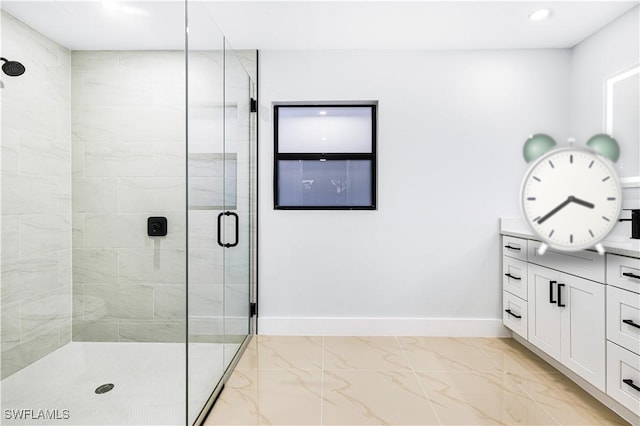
3:39
